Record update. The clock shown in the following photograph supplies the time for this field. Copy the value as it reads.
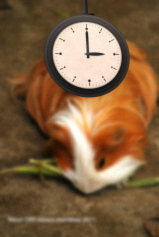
3:00
